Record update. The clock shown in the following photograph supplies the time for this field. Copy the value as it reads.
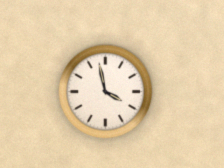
3:58
